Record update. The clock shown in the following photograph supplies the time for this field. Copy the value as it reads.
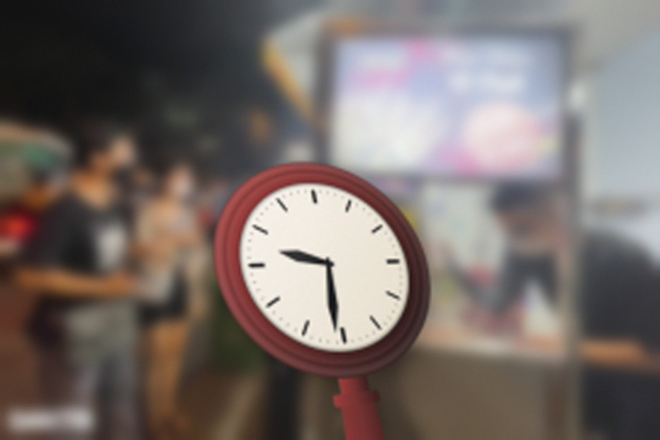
9:31
